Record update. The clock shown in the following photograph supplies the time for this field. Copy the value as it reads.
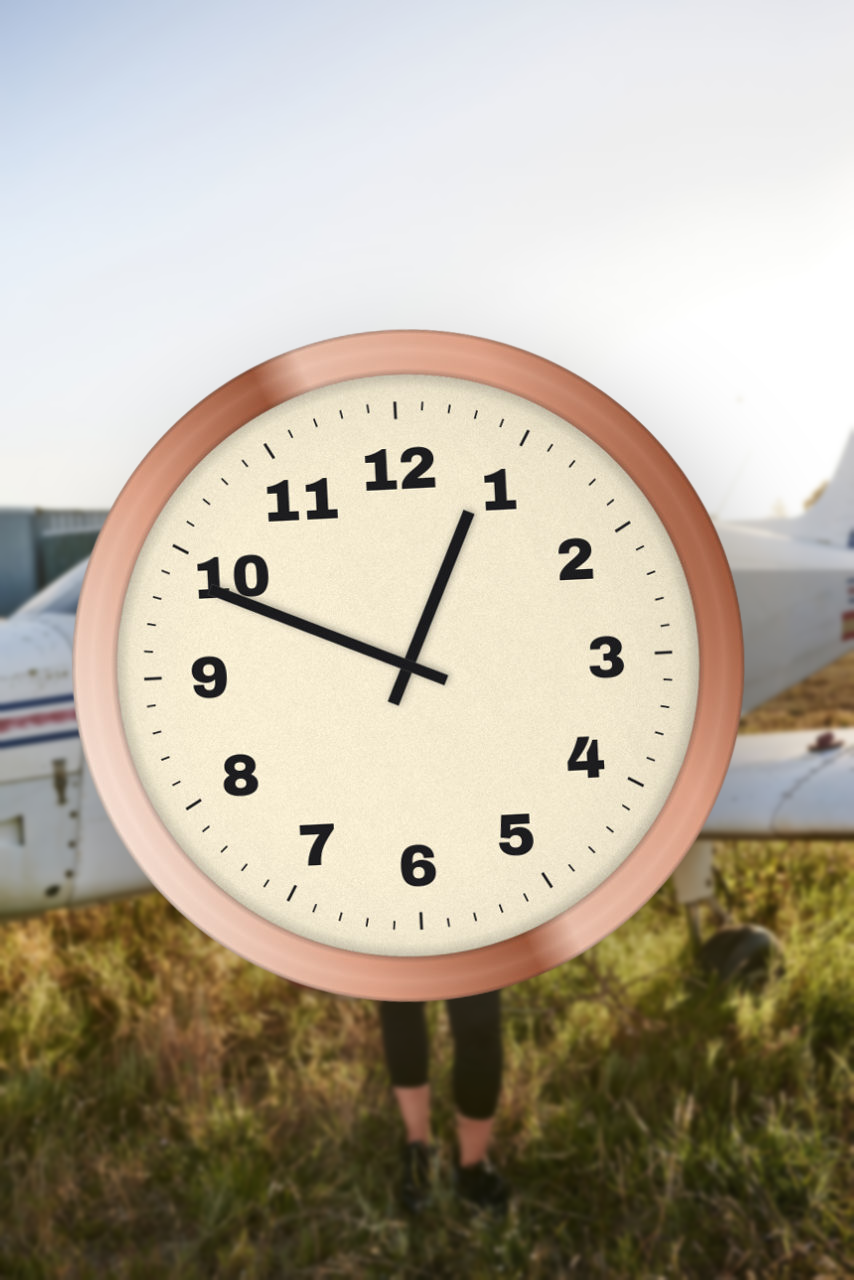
12:49
